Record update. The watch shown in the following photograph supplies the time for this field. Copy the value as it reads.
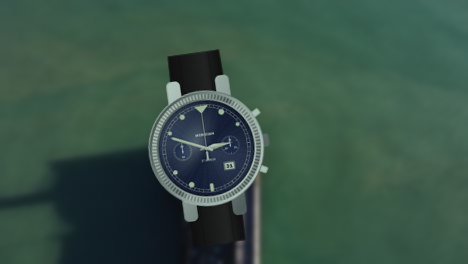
2:49
